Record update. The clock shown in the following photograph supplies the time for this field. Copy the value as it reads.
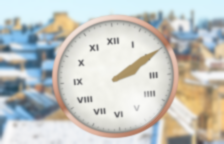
2:10
